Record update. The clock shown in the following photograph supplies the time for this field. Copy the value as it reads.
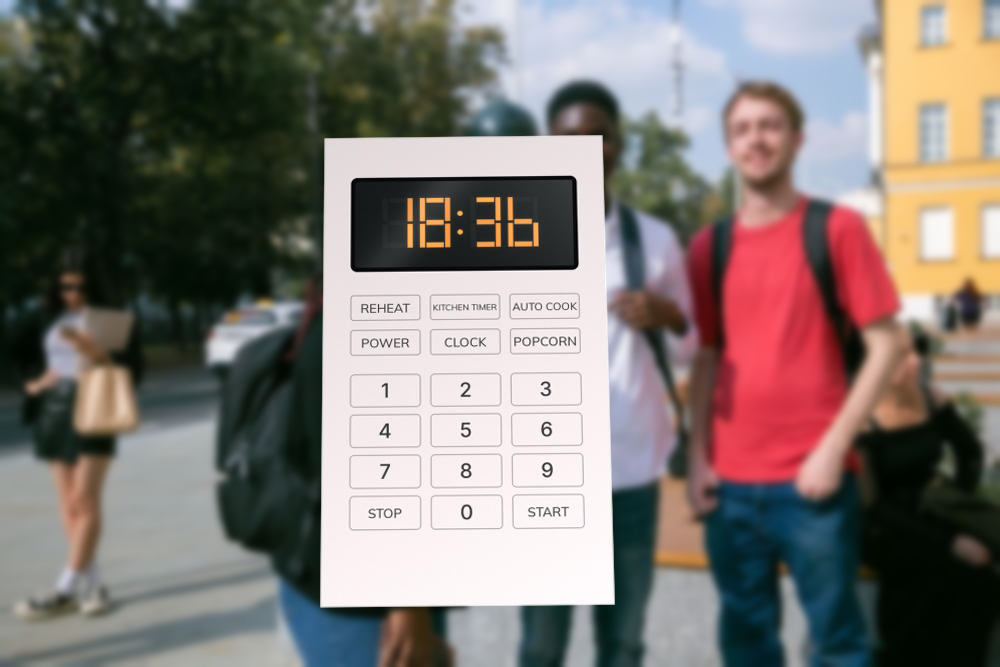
18:36
